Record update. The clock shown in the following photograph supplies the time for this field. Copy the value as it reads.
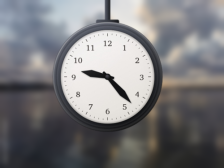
9:23
